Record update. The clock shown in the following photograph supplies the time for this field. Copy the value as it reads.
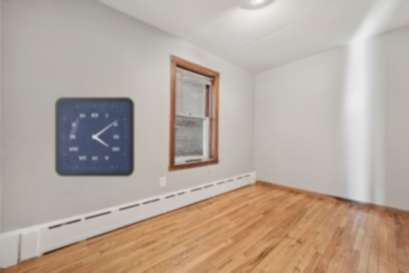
4:09
